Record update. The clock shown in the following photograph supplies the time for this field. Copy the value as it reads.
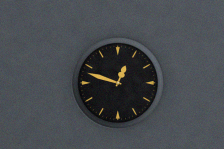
12:48
